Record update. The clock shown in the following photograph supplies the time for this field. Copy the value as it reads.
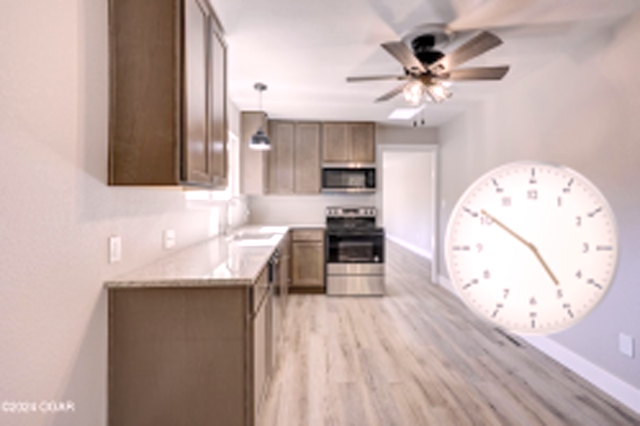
4:51
